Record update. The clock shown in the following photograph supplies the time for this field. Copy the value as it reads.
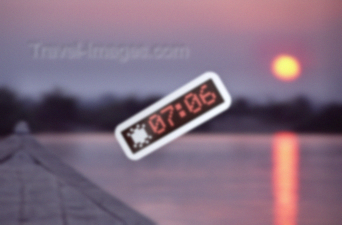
7:06
